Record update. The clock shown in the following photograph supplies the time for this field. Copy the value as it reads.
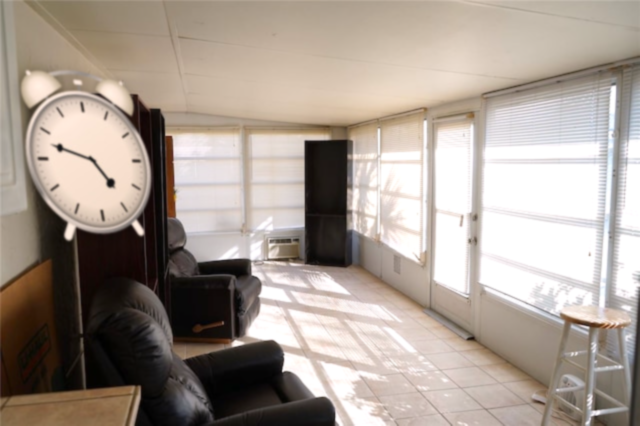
4:48
